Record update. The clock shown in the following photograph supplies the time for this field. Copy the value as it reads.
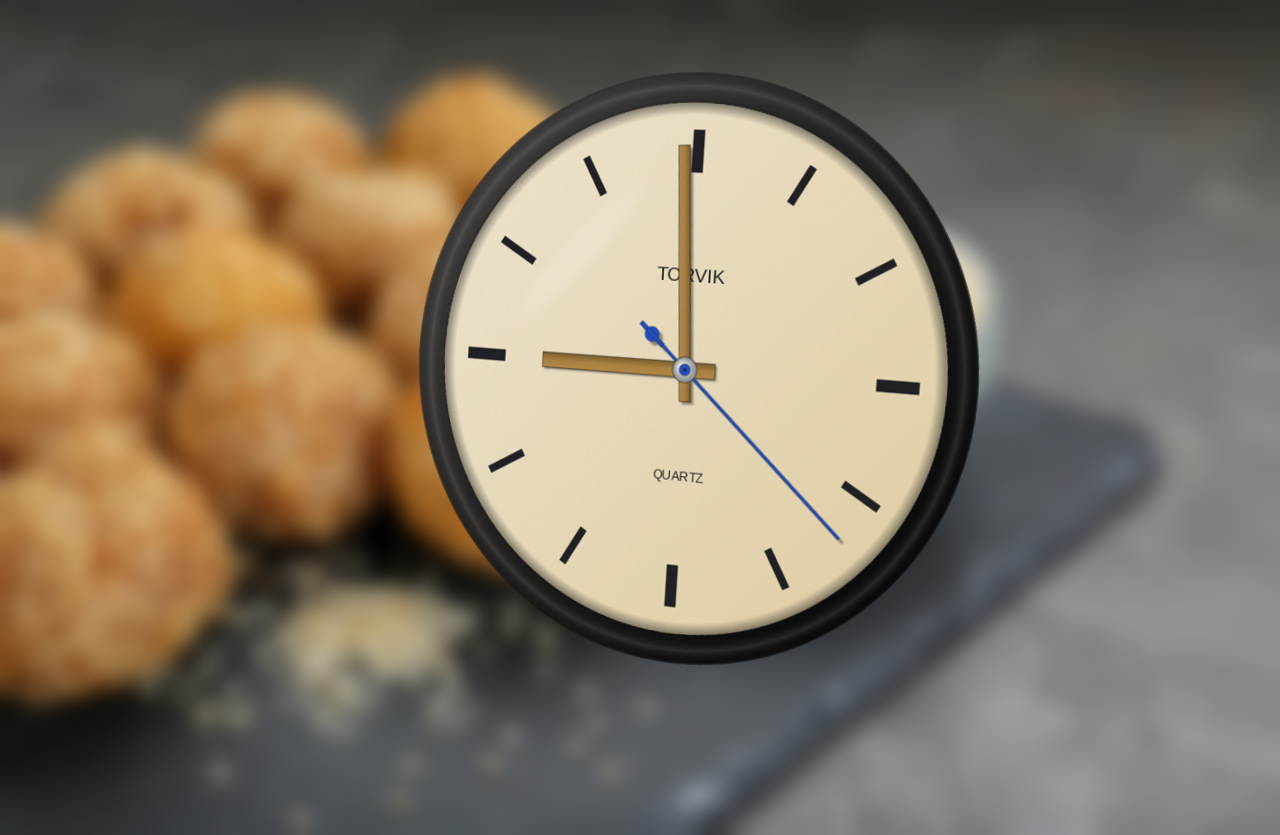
8:59:22
